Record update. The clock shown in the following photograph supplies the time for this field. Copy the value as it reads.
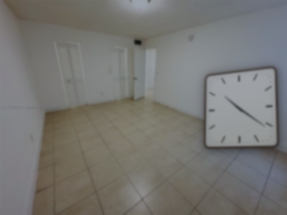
10:21
